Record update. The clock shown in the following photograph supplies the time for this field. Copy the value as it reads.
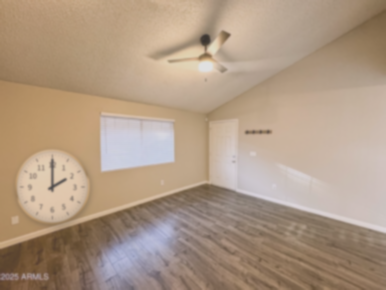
2:00
